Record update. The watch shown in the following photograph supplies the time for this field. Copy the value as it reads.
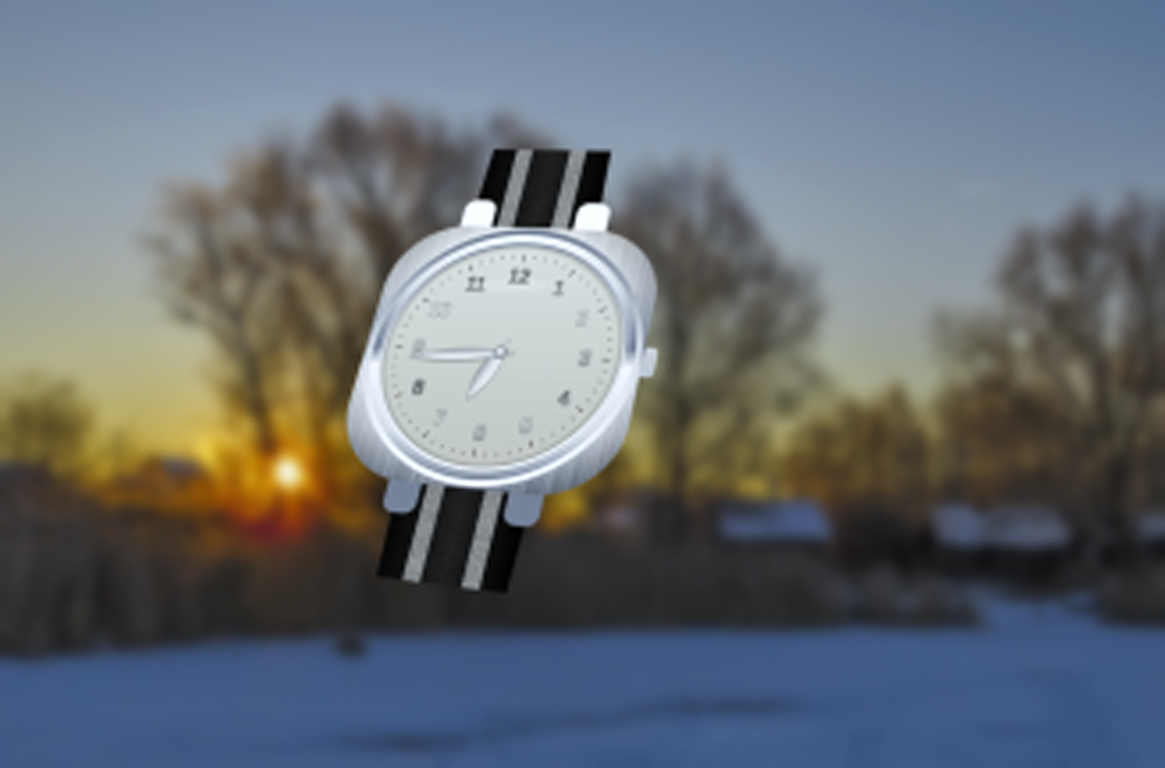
6:44
